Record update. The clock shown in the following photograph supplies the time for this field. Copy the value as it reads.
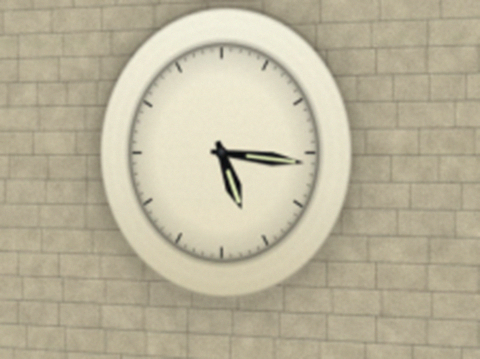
5:16
